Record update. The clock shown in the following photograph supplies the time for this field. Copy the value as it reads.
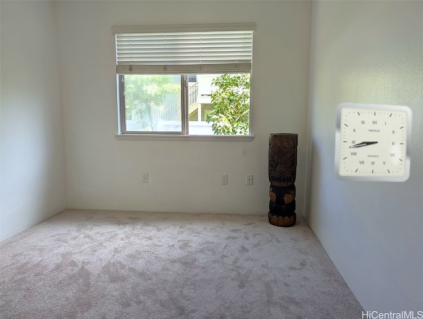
8:43
